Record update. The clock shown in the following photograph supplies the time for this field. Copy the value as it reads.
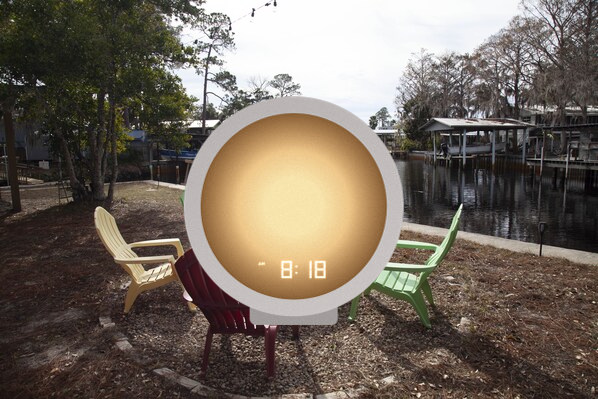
8:18
